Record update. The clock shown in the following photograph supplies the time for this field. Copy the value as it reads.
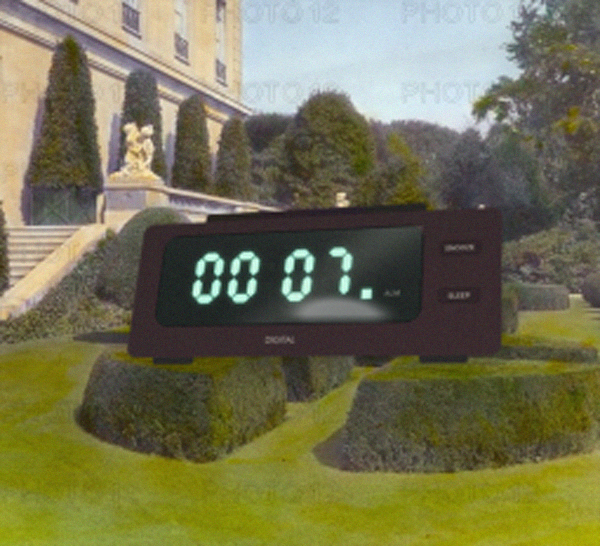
0:07
